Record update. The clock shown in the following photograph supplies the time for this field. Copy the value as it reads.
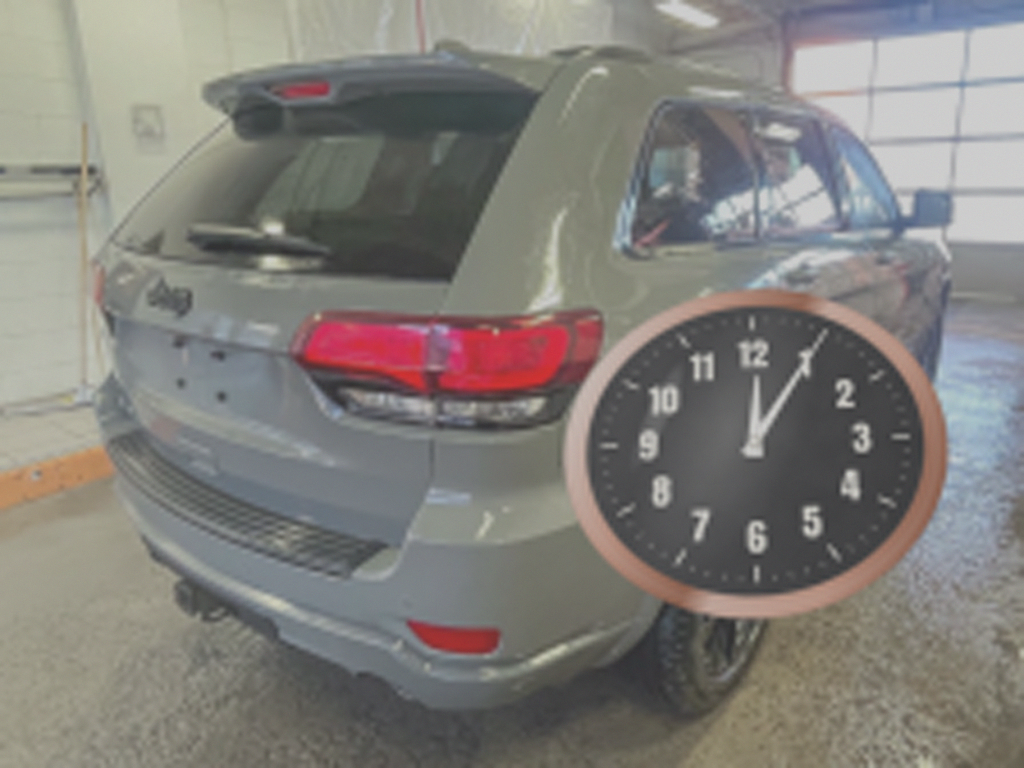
12:05
